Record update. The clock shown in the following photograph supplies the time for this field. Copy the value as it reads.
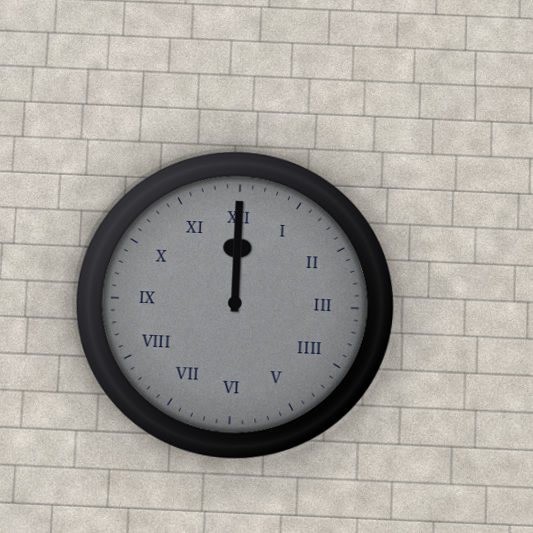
12:00
